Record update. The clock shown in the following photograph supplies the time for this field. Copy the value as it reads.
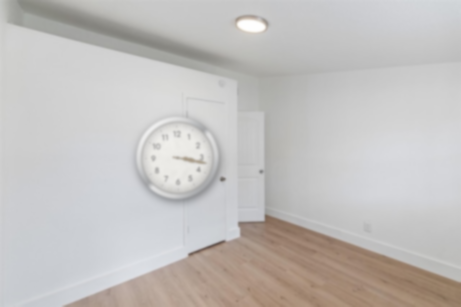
3:17
